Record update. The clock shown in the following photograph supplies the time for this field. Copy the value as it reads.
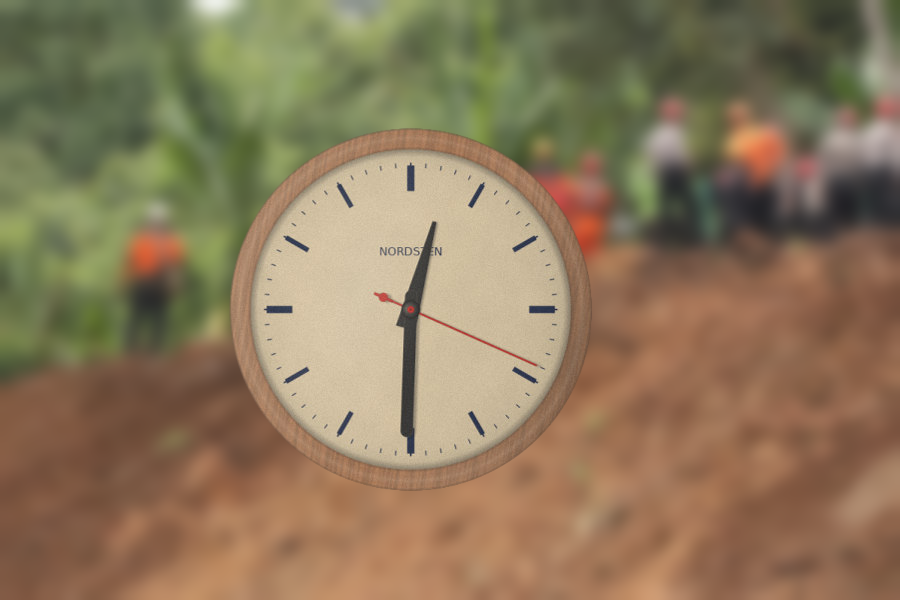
12:30:19
